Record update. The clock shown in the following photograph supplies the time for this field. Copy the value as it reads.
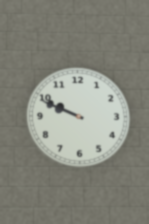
9:49
